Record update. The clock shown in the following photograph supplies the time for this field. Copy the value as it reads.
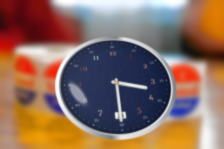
3:30
